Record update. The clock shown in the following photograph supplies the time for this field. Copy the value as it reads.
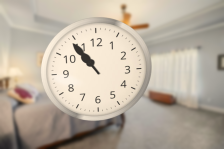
10:54
